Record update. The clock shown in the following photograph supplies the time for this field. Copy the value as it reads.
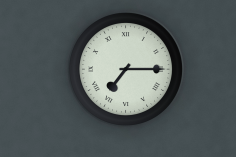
7:15
